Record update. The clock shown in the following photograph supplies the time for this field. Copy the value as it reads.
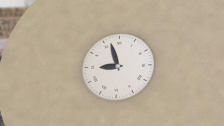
8:57
